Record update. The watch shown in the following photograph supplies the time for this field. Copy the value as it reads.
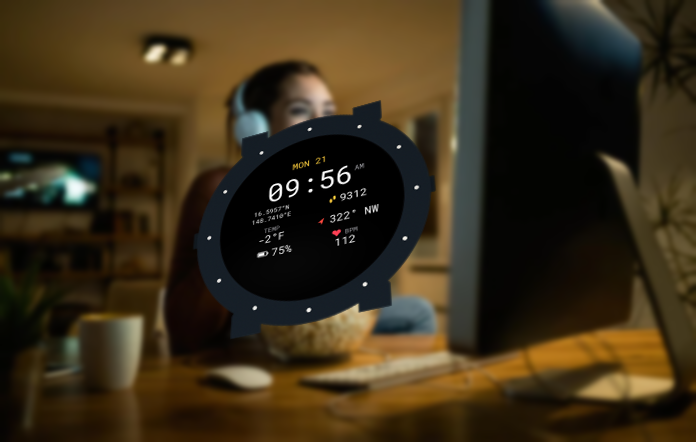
9:56
